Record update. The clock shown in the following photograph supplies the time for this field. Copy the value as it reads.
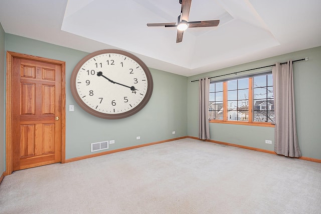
10:19
